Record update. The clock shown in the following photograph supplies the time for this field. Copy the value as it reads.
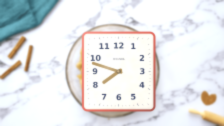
7:48
